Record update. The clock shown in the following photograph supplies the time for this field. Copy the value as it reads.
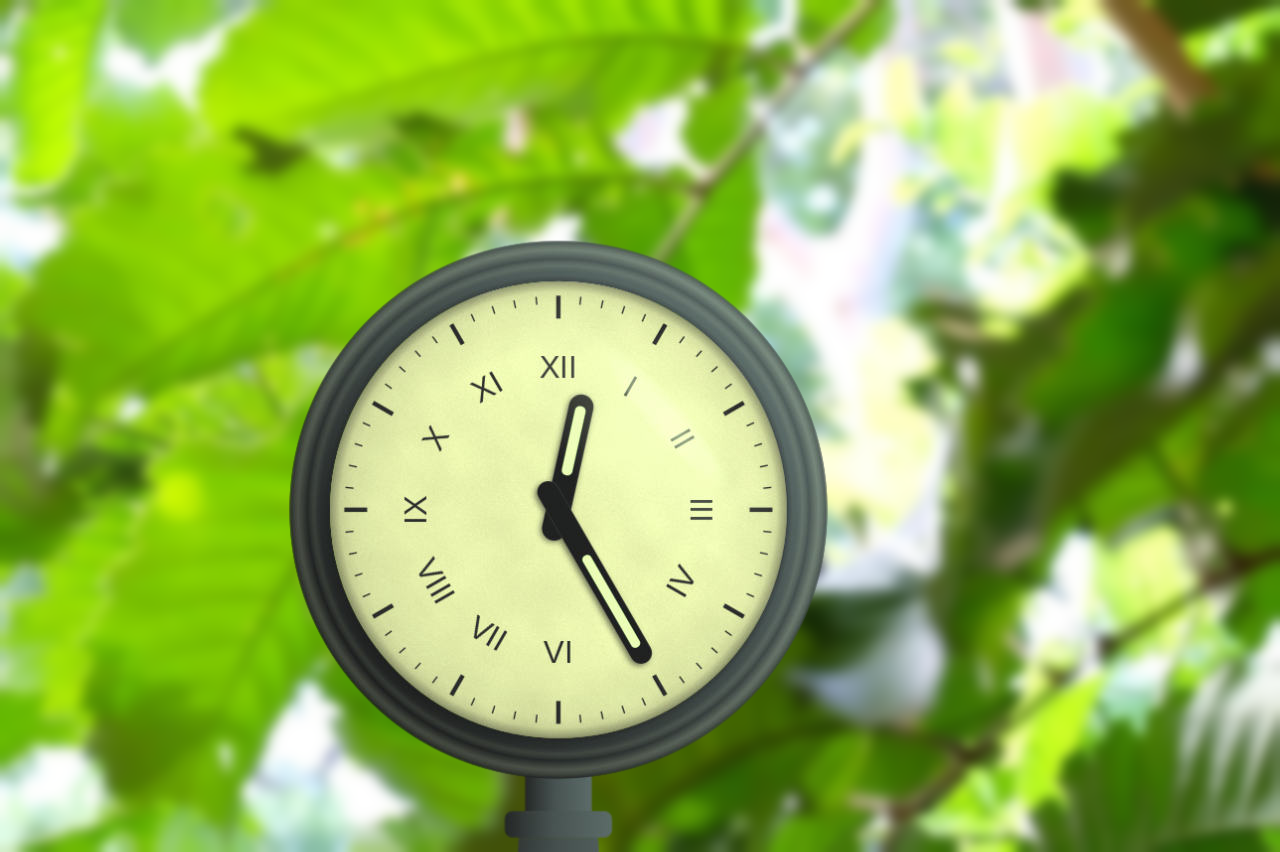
12:25
